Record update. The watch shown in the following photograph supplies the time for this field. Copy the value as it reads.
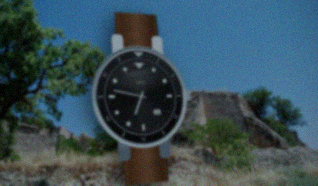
6:47
